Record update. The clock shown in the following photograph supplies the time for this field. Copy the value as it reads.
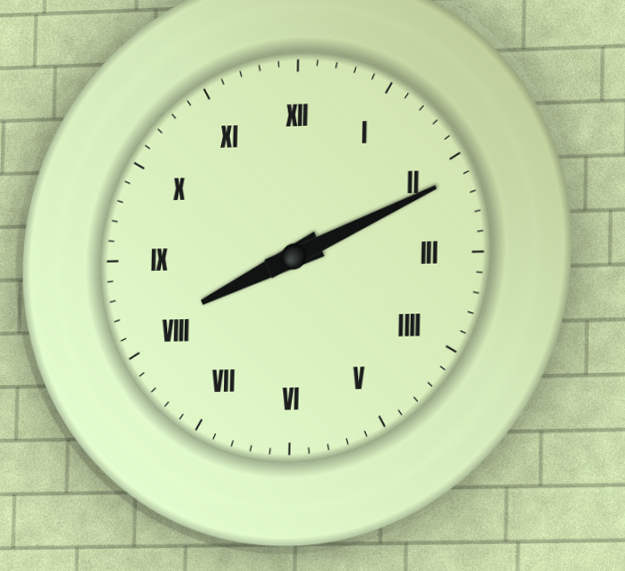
8:11
